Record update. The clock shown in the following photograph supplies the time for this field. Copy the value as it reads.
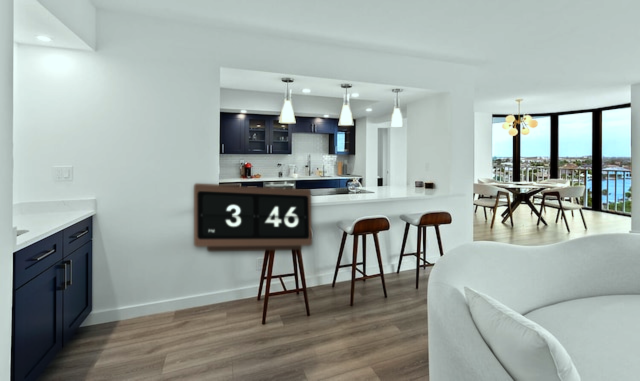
3:46
